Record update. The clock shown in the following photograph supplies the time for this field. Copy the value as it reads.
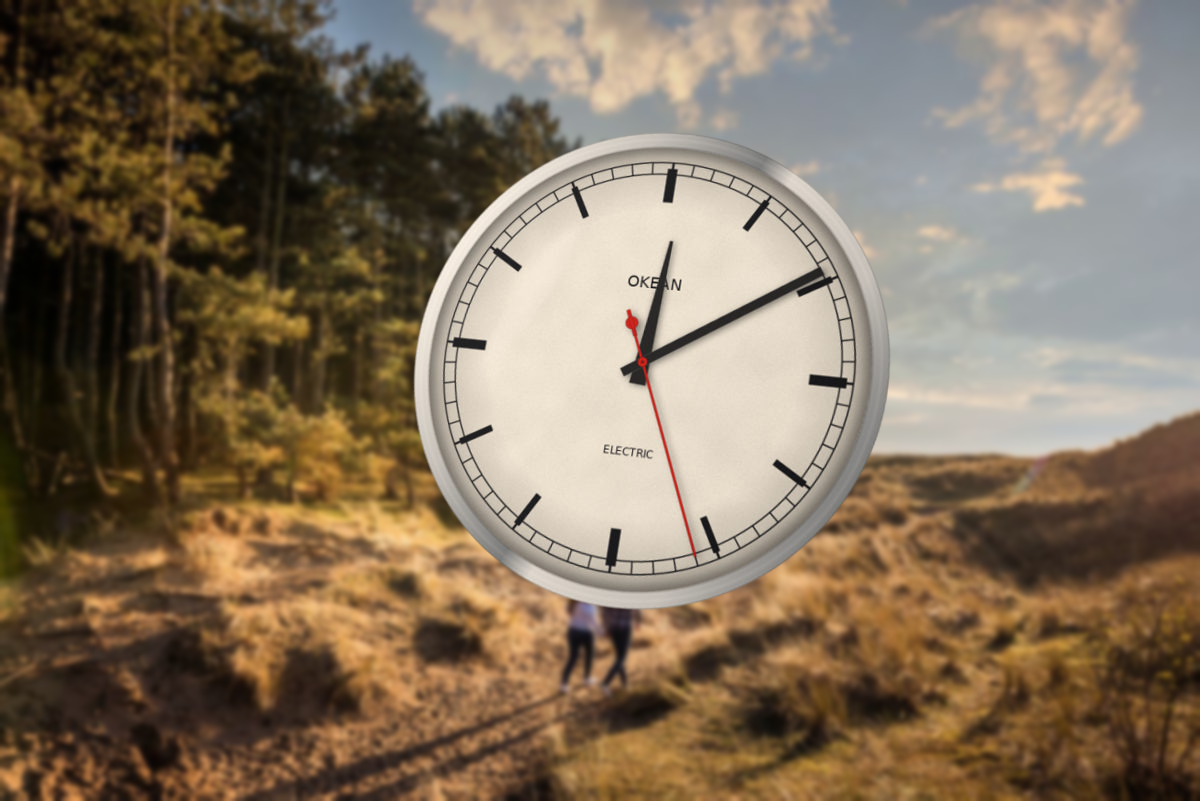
12:09:26
